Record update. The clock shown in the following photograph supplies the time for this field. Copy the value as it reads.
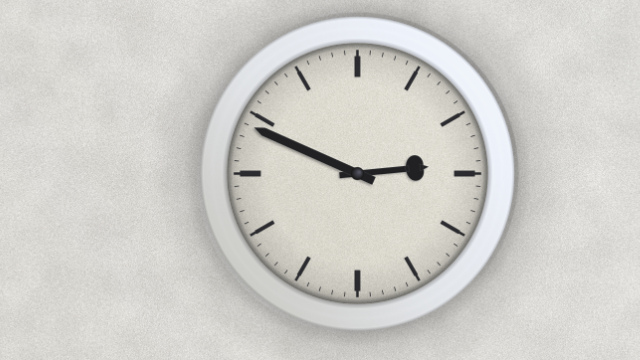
2:49
